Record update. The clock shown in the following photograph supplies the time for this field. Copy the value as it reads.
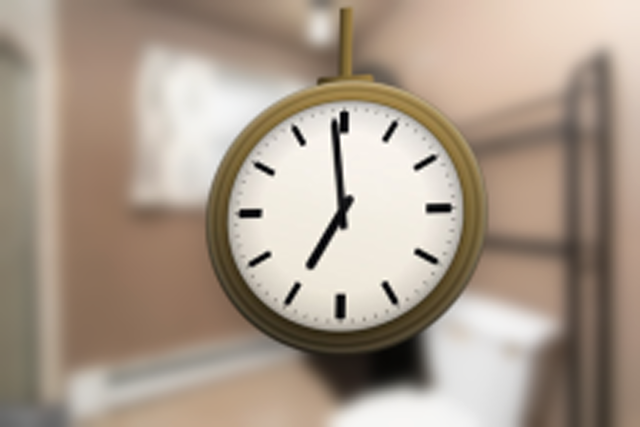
6:59
